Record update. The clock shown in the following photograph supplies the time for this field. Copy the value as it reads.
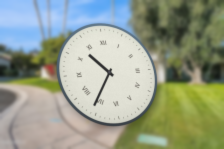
10:36
